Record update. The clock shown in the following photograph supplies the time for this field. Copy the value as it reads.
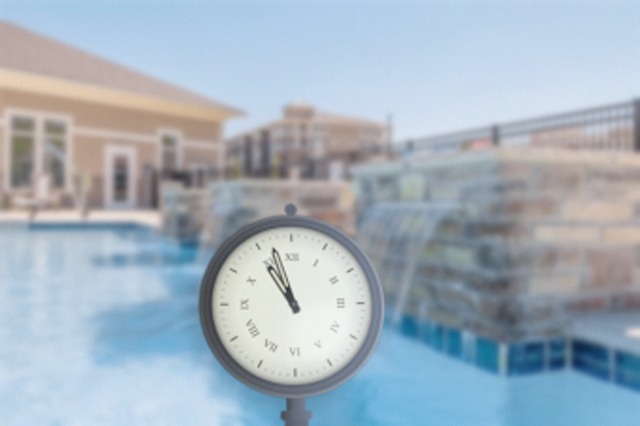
10:57
